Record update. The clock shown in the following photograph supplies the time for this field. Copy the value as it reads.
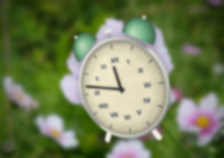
11:47
